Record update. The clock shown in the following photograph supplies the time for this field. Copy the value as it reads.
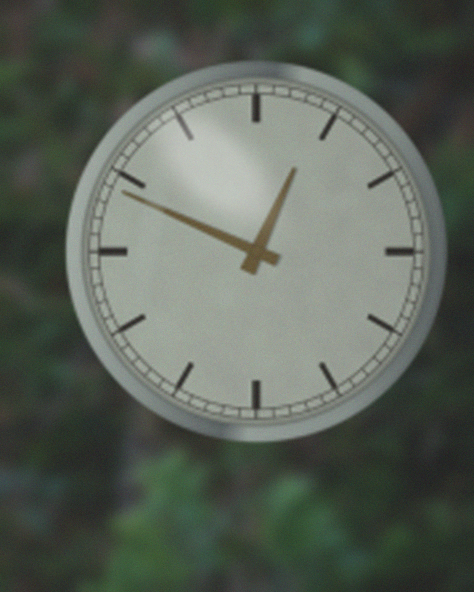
12:49
